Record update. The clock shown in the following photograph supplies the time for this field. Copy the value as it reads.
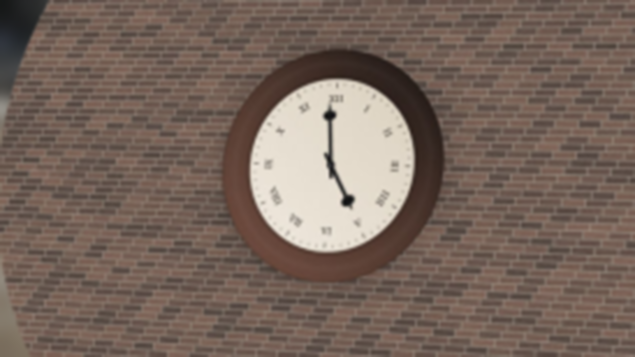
4:59
